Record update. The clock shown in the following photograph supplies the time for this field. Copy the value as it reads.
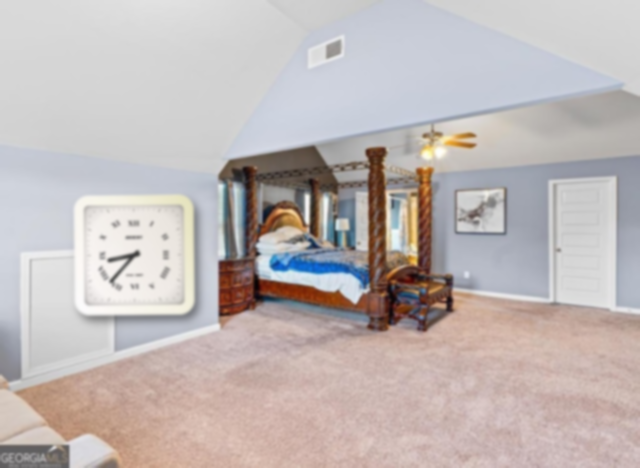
8:37
